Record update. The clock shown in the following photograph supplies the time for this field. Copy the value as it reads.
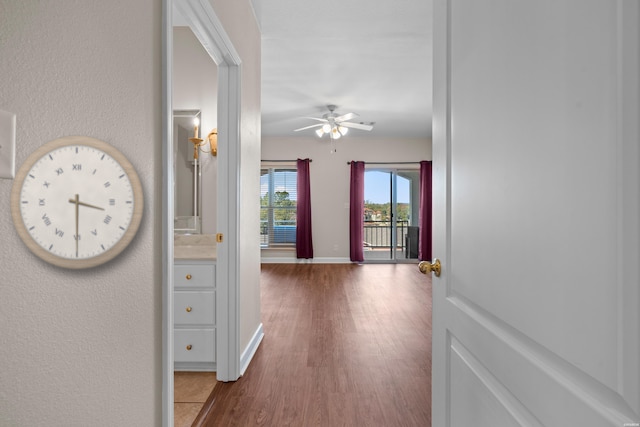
3:30
